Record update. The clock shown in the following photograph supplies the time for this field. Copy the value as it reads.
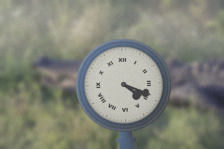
4:19
